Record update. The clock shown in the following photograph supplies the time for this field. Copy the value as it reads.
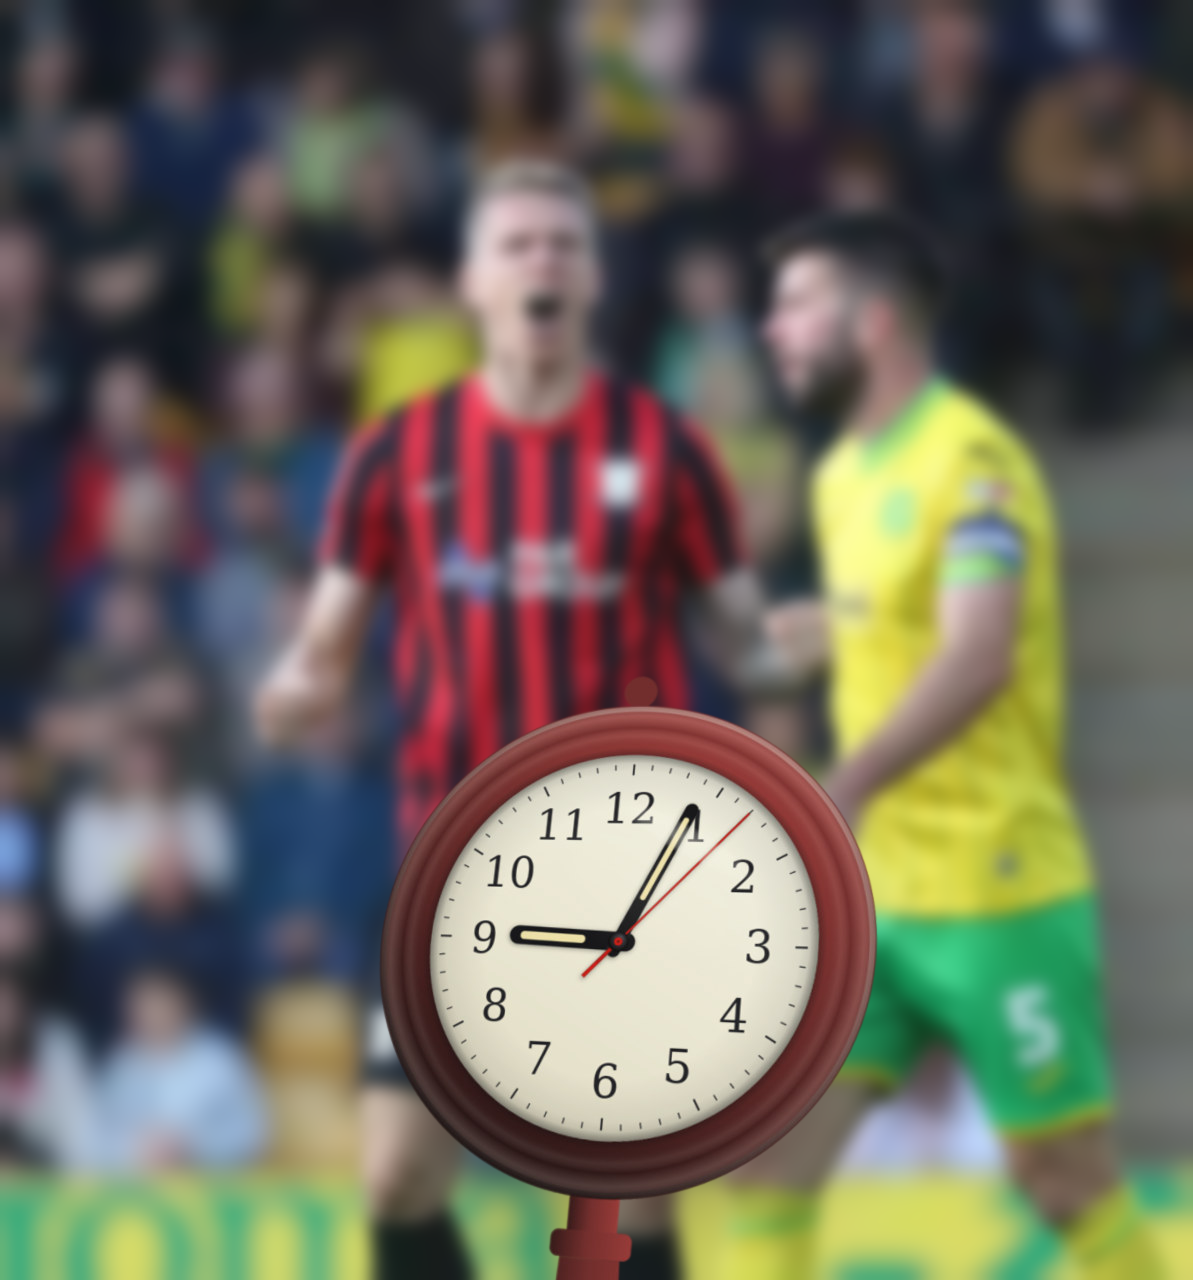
9:04:07
